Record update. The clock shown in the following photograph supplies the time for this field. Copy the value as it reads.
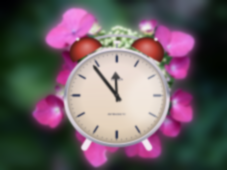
11:54
